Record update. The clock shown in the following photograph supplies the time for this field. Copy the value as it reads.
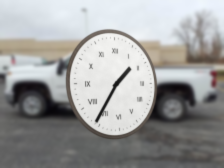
1:36
